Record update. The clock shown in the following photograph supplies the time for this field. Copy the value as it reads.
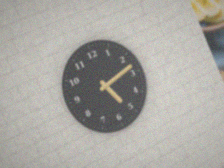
5:13
